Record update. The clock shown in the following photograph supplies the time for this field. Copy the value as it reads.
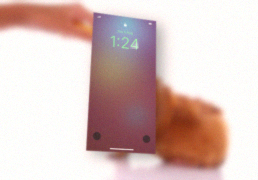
1:24
